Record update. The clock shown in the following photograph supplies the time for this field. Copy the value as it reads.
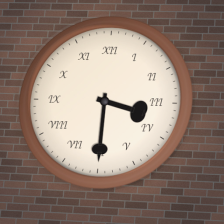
3:30
